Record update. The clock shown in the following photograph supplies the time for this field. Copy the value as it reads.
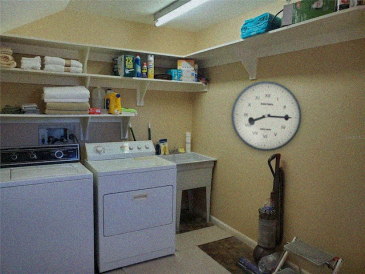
8:15
